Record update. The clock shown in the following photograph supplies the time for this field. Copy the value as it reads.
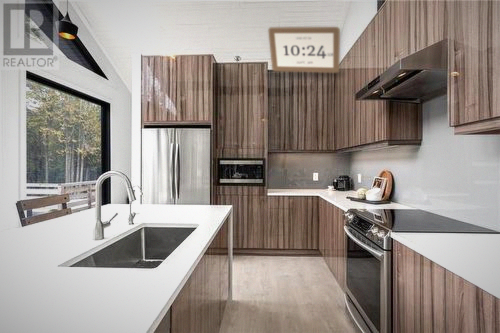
10:24
